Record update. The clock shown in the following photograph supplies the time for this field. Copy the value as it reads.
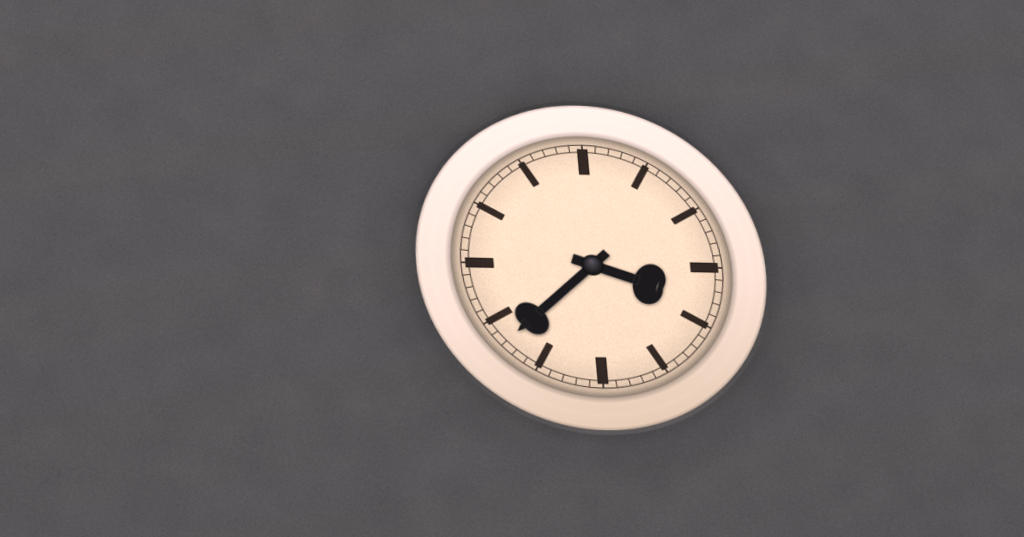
3:38
